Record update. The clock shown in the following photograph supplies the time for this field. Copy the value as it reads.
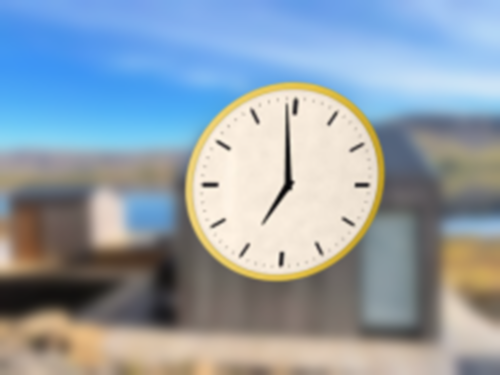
6:59
